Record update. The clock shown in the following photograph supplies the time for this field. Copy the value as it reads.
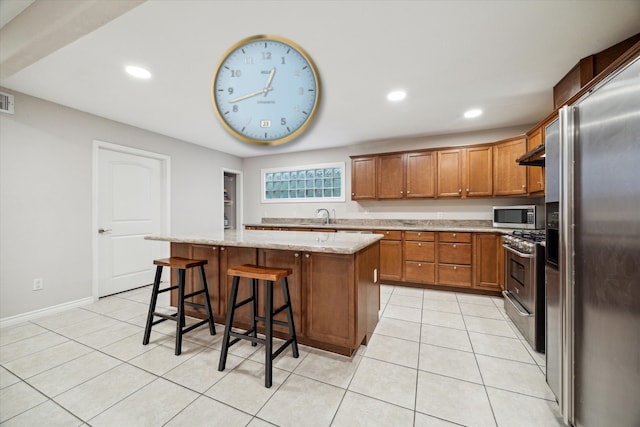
12:42
